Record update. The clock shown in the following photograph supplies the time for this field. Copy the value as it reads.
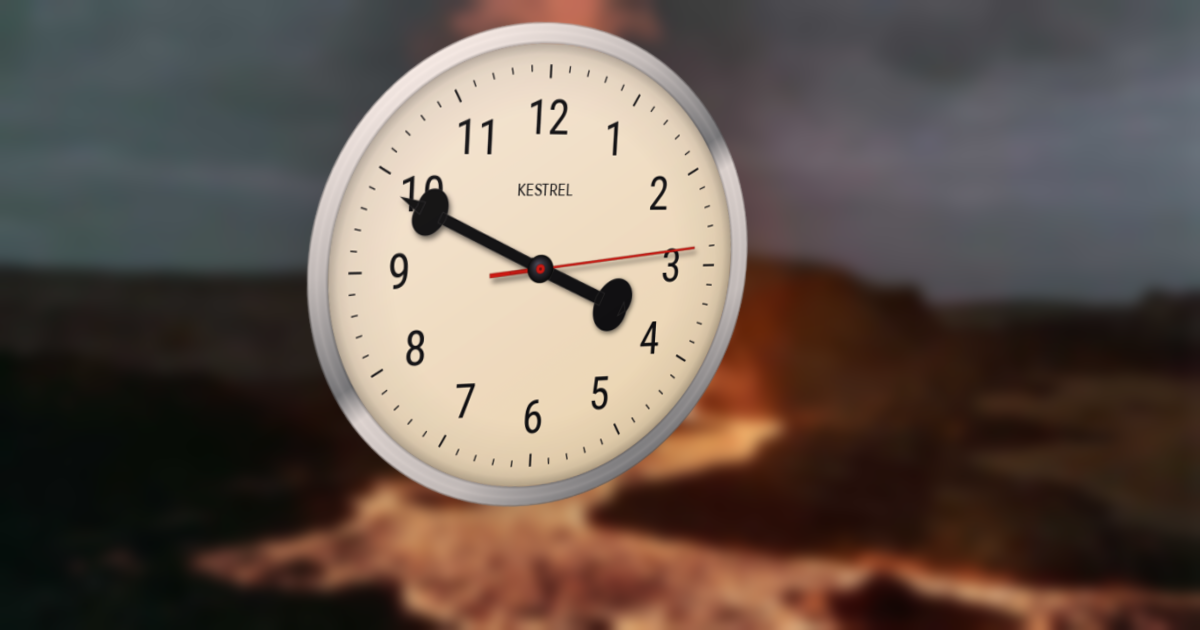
3:49:14
